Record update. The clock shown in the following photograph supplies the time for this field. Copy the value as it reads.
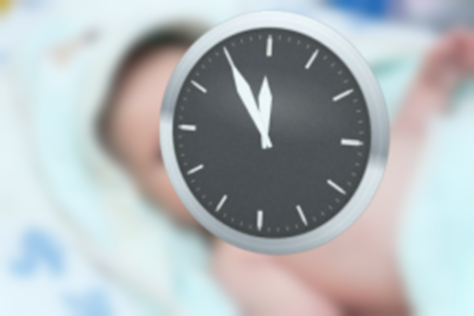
11:55
